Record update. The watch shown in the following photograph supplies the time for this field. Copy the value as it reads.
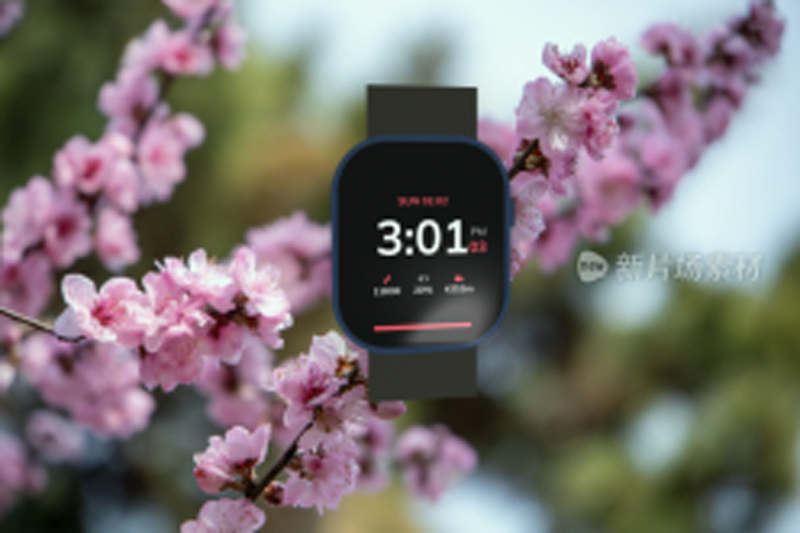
3:01
